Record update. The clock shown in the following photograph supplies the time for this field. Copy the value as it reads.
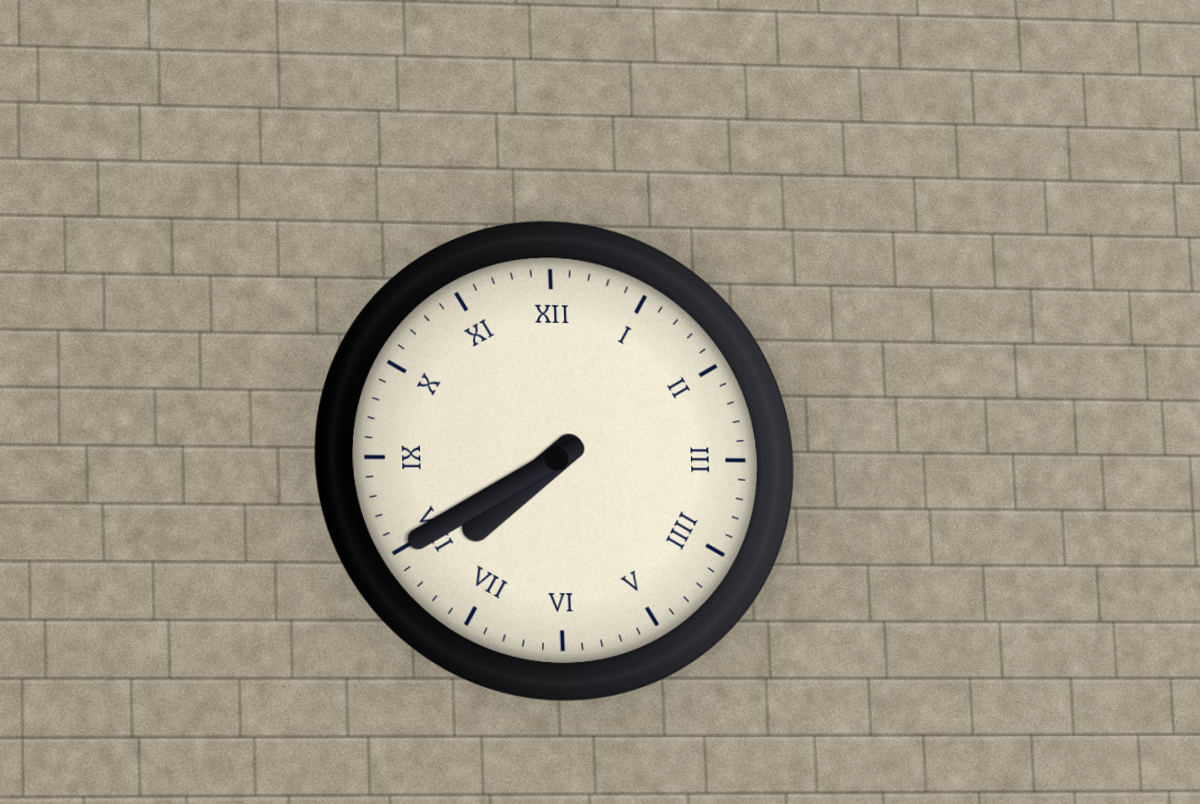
7:40
